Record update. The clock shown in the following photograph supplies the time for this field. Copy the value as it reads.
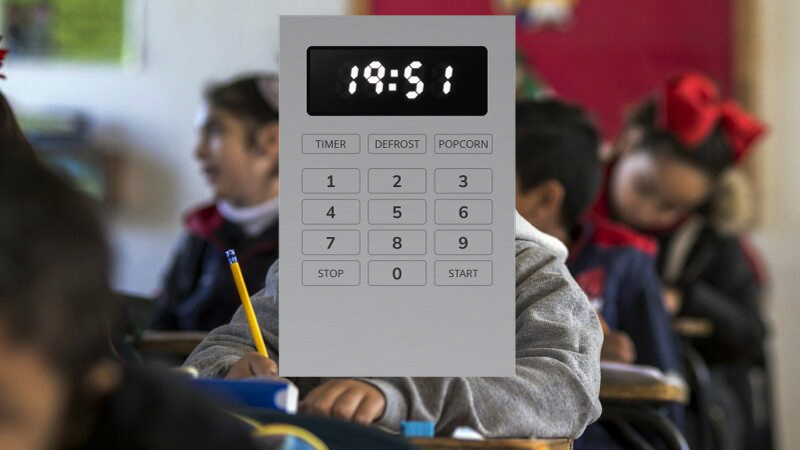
19:51
